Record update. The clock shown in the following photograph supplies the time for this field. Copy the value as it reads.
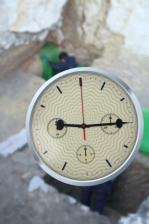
9:15
